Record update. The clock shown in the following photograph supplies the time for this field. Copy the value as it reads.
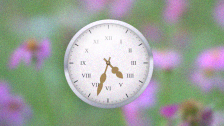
4:33
